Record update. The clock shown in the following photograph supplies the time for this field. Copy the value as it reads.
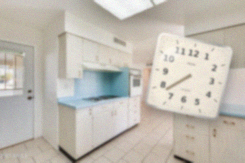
7:38
